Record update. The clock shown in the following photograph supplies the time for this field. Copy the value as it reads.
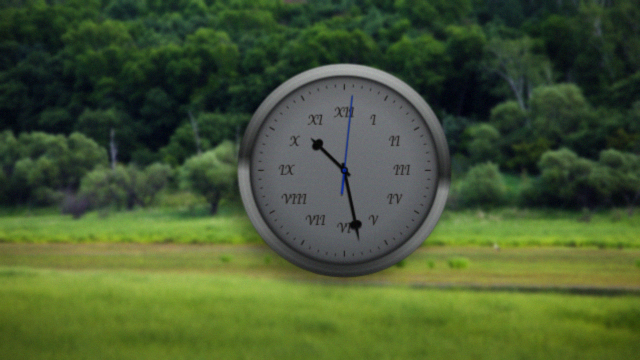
10:28:01
